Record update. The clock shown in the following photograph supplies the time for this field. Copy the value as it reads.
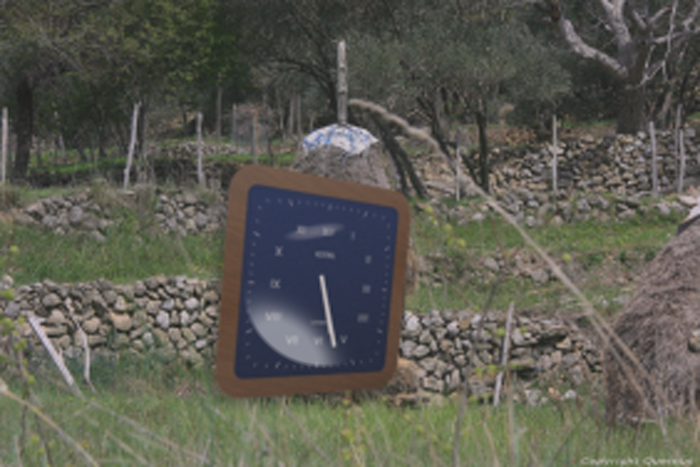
5:27
